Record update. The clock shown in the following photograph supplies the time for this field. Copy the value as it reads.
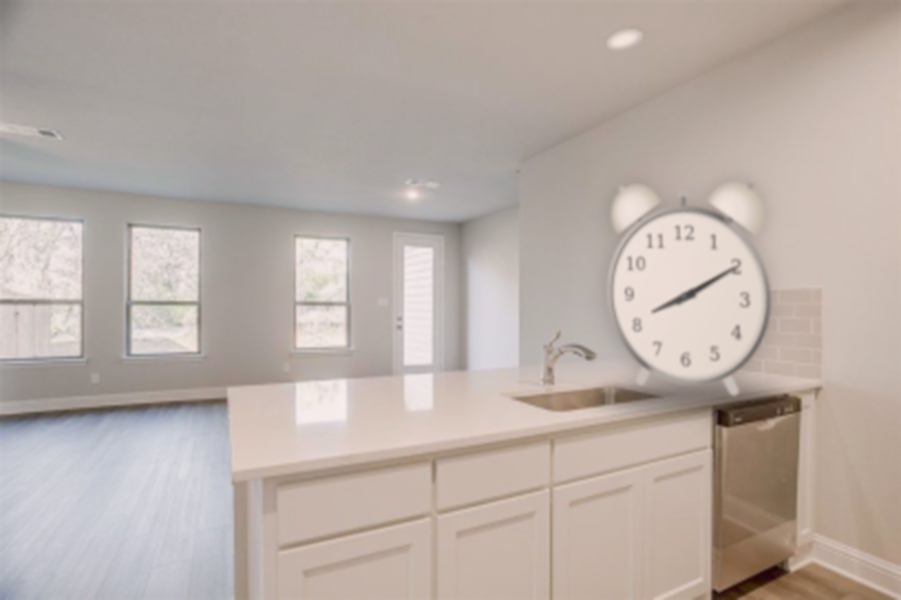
8:10
